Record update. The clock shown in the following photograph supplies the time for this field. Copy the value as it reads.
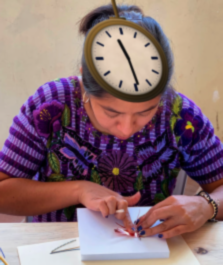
11:29
